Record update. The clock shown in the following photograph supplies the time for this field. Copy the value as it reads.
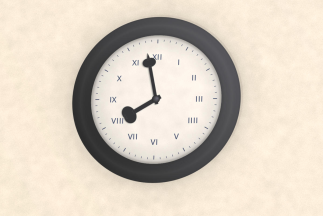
7:58
